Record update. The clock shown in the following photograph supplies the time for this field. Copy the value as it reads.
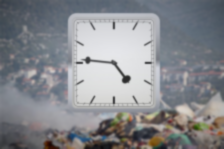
4:46
